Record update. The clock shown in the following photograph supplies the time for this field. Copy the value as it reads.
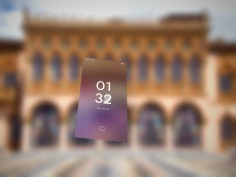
1:32
